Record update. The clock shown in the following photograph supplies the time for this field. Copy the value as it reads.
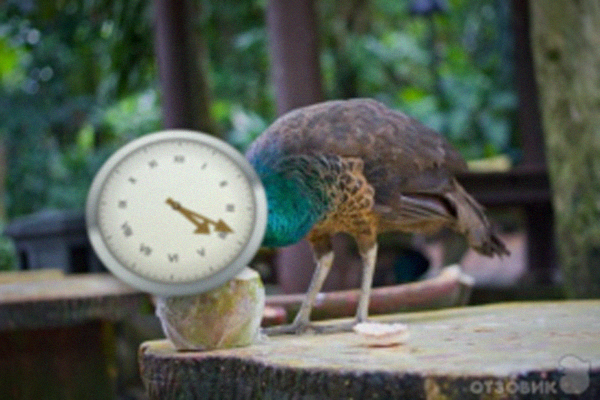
4:19
